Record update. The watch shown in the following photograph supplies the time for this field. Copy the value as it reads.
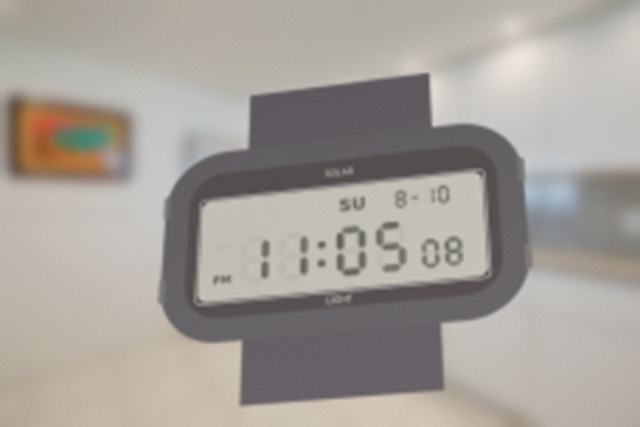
11:05:08
